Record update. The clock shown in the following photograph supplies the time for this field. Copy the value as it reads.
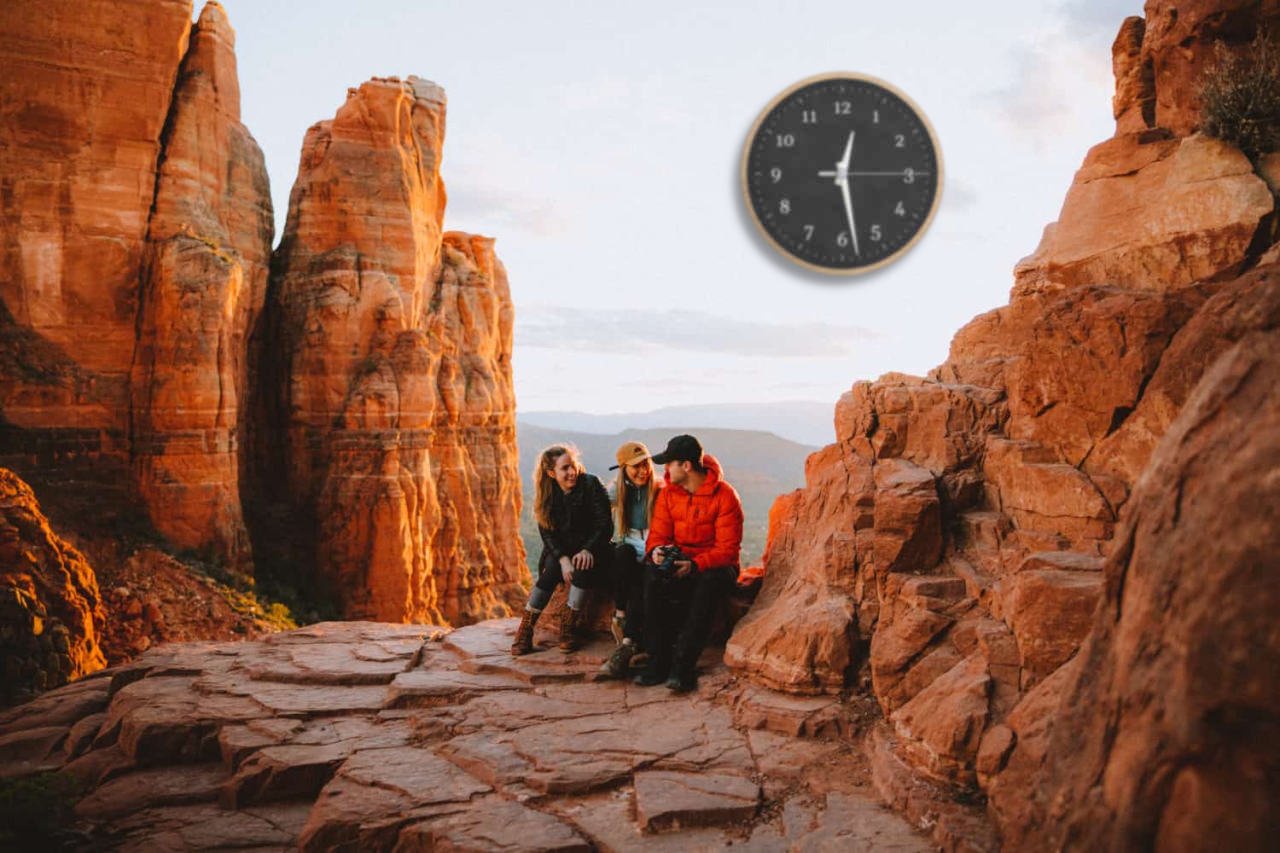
12:28:15
